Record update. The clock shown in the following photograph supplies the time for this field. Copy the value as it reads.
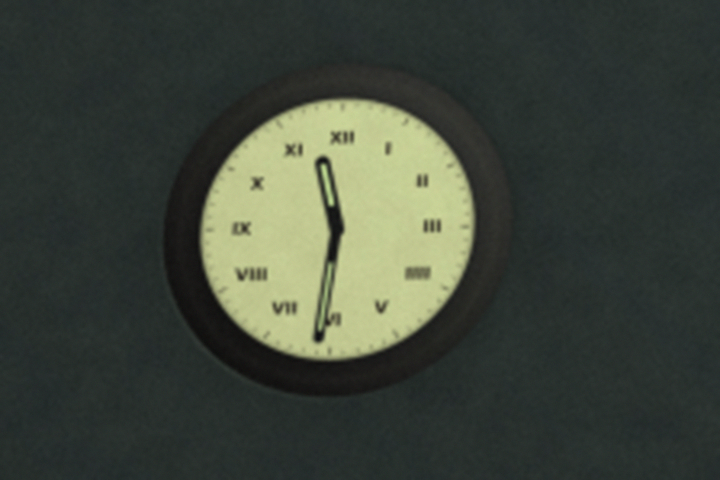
11:31
